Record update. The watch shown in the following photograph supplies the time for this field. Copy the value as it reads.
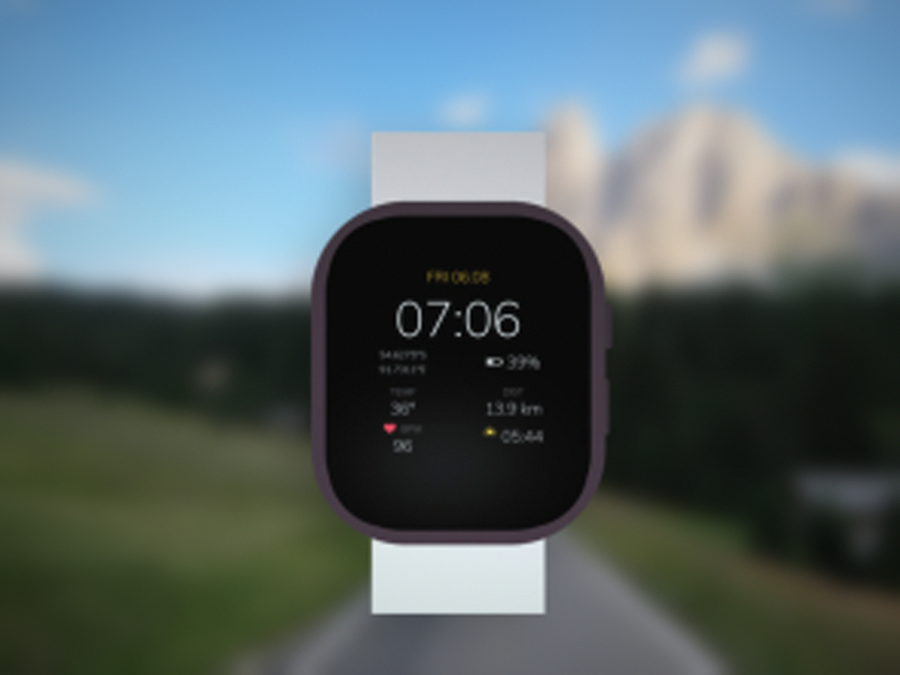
7:06
